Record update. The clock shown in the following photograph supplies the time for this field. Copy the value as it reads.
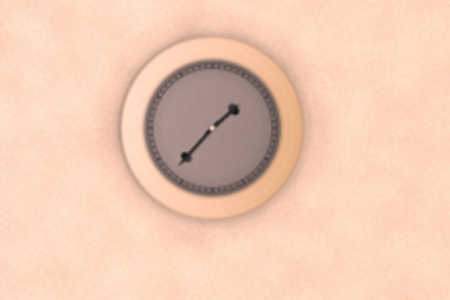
1:37
